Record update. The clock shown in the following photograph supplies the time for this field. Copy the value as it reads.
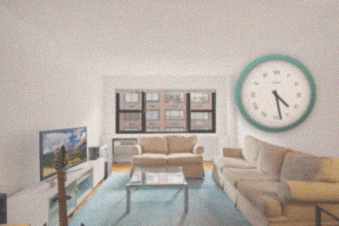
4:28
